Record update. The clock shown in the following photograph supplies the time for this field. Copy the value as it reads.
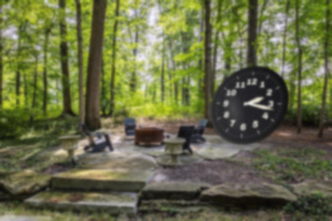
2:17
